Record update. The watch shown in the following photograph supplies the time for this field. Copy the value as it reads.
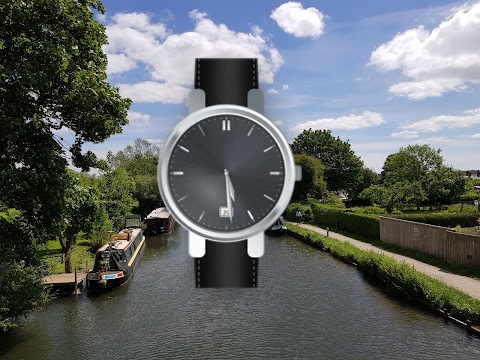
5:29
